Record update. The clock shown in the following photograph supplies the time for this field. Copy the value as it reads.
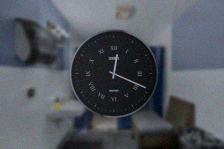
12:19
